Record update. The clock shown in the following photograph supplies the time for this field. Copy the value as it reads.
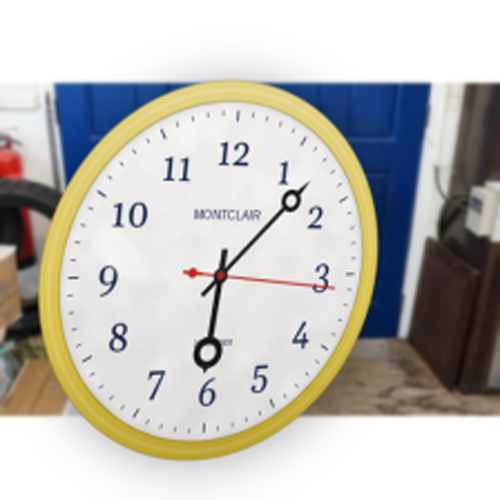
6:07:16
